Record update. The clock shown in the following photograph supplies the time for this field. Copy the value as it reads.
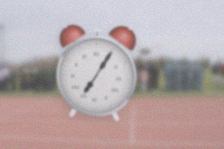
7:05
